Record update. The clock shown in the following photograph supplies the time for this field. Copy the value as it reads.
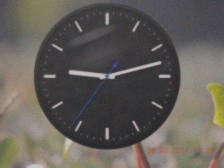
9:12:36
